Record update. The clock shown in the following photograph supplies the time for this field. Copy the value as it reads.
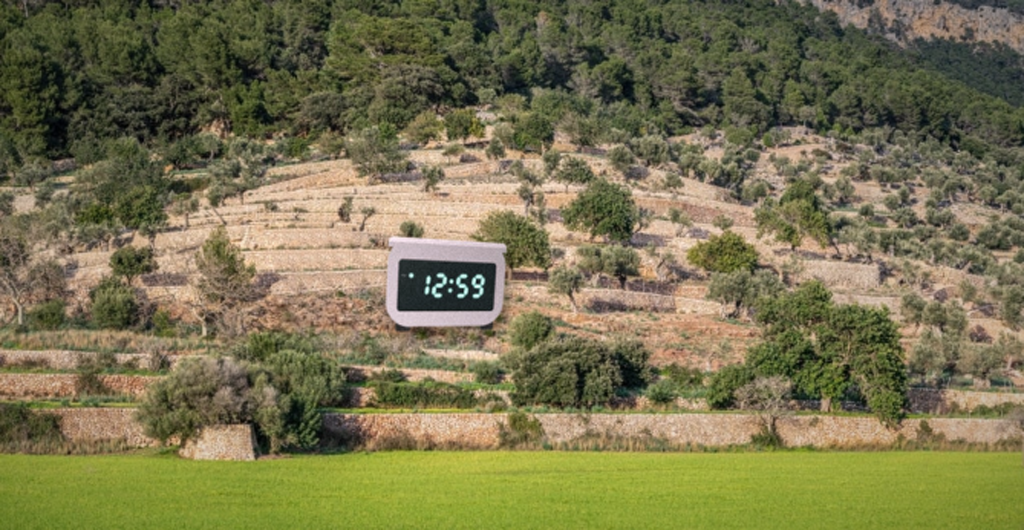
12:59
